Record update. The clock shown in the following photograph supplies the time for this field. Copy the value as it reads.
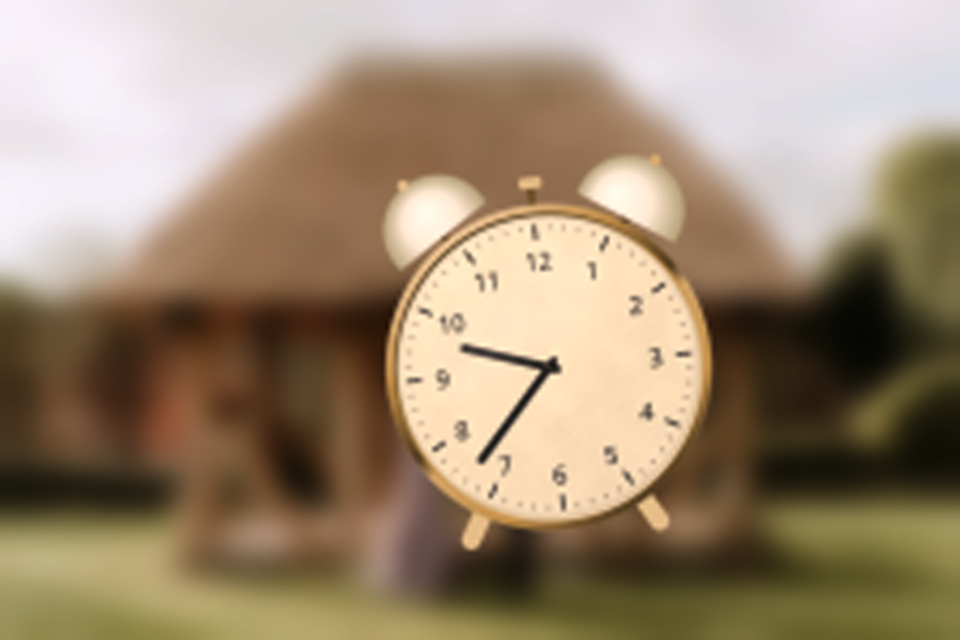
9:37
